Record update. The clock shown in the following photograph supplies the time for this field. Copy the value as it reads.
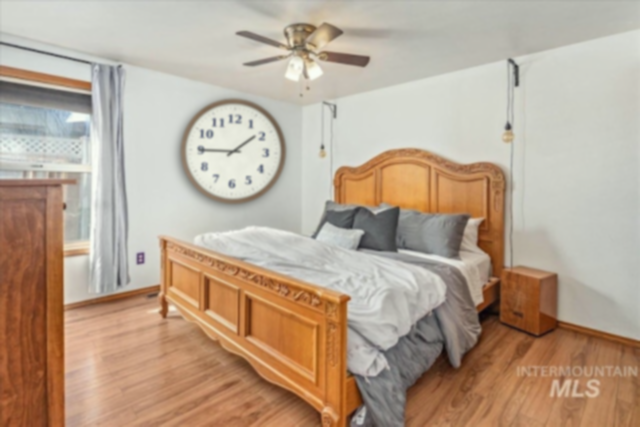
1:45
